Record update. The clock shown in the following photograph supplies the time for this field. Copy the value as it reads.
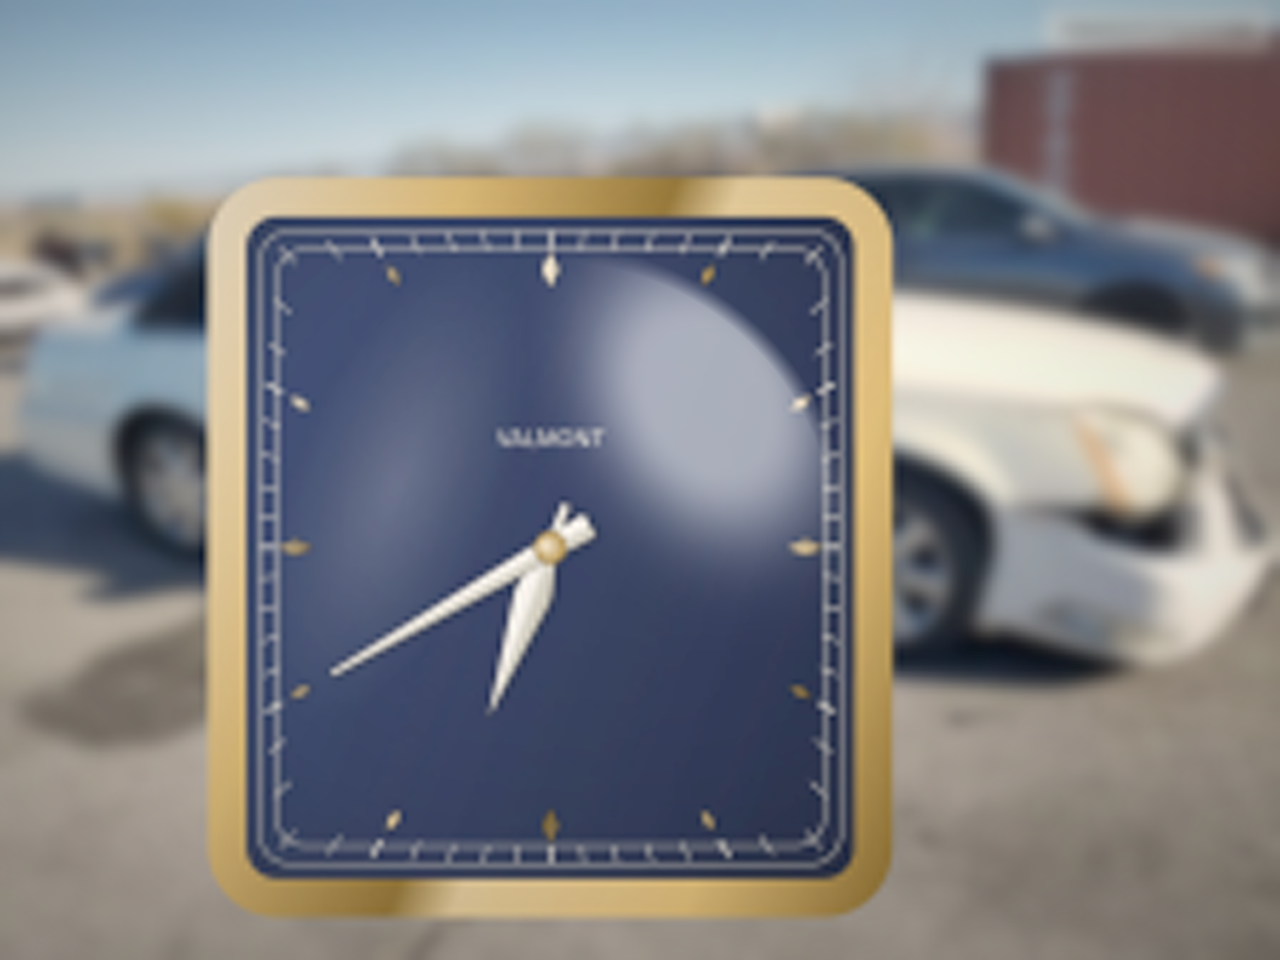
6:40
